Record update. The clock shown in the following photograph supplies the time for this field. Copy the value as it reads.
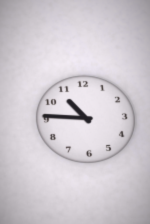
10:46
